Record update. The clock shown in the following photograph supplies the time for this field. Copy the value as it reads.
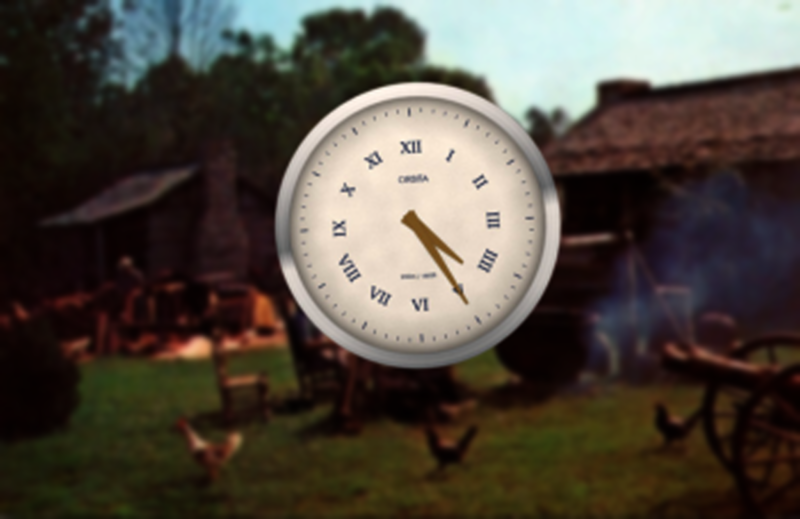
4:25
